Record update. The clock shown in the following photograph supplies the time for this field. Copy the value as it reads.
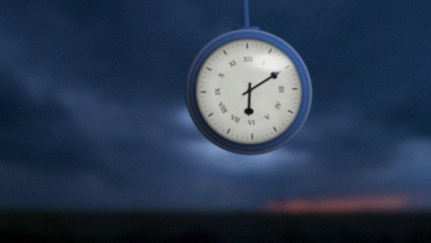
6:10
